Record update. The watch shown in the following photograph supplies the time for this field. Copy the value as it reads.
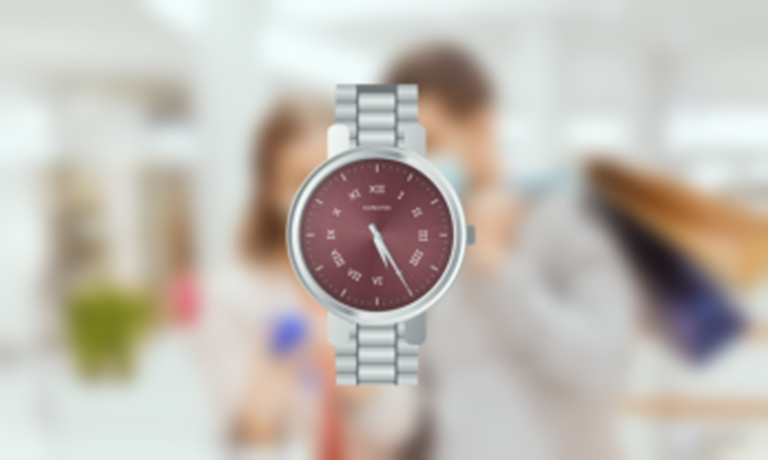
5:25
